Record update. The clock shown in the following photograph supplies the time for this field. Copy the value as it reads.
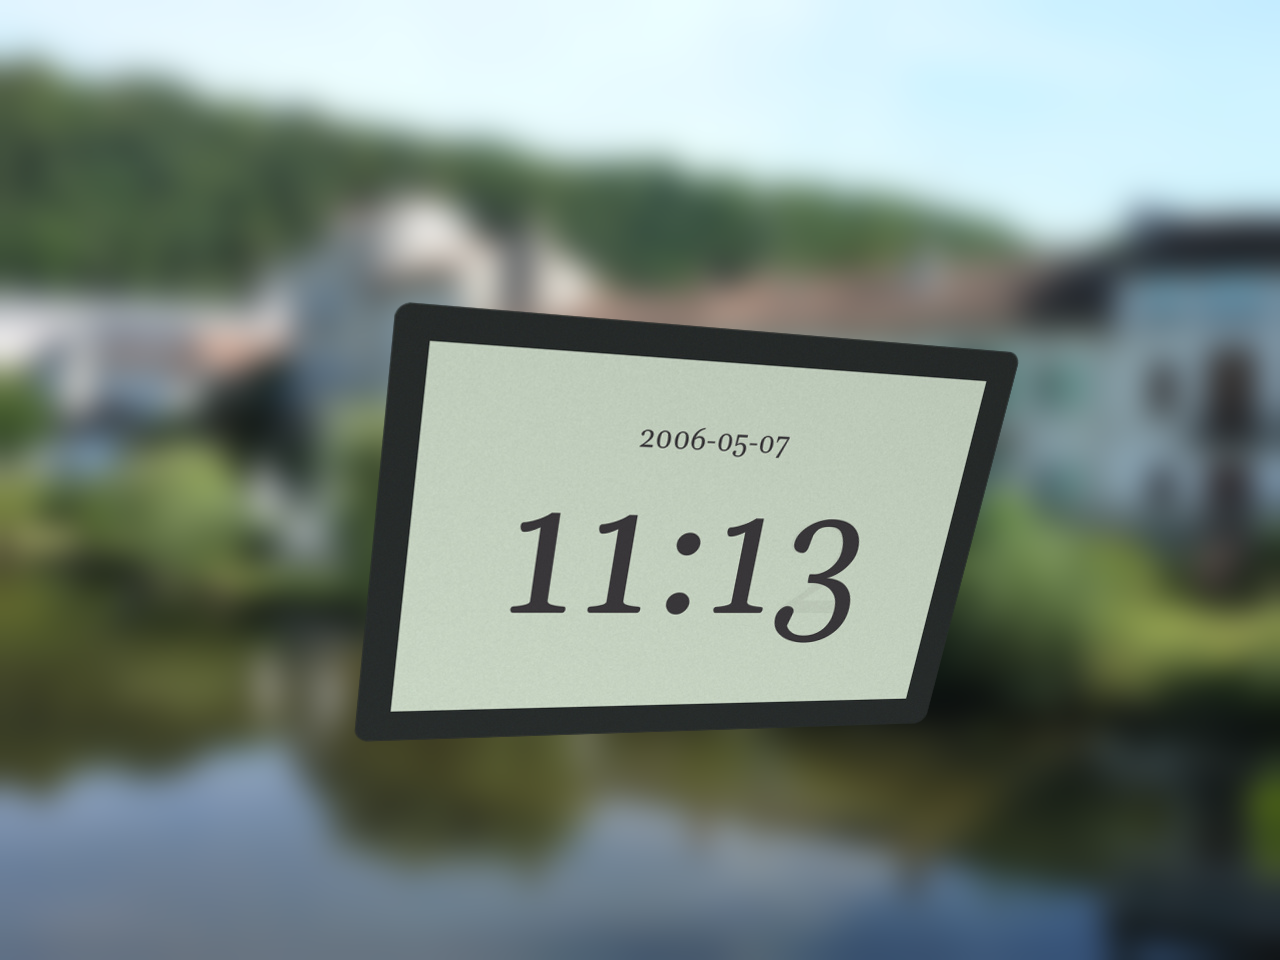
11:13
